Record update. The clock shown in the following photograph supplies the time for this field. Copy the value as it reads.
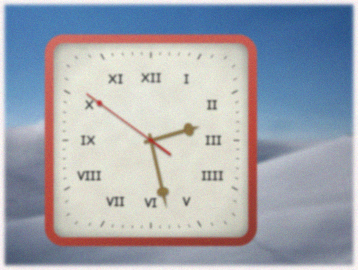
2:27:51
